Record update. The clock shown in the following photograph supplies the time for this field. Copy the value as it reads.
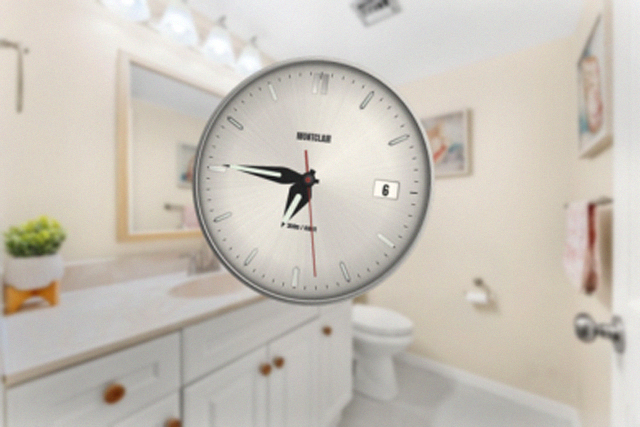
6:45:28
